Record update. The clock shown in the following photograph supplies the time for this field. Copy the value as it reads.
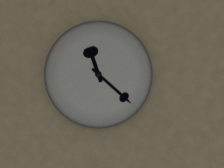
11:22
